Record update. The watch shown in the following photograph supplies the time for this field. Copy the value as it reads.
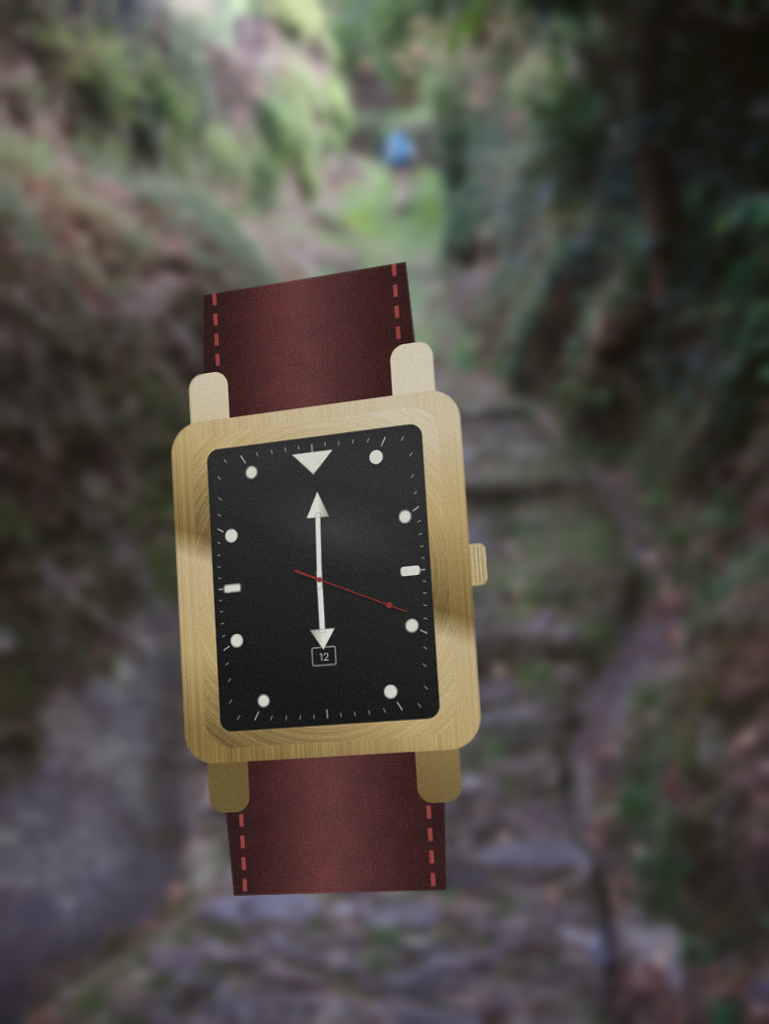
6:00:19
